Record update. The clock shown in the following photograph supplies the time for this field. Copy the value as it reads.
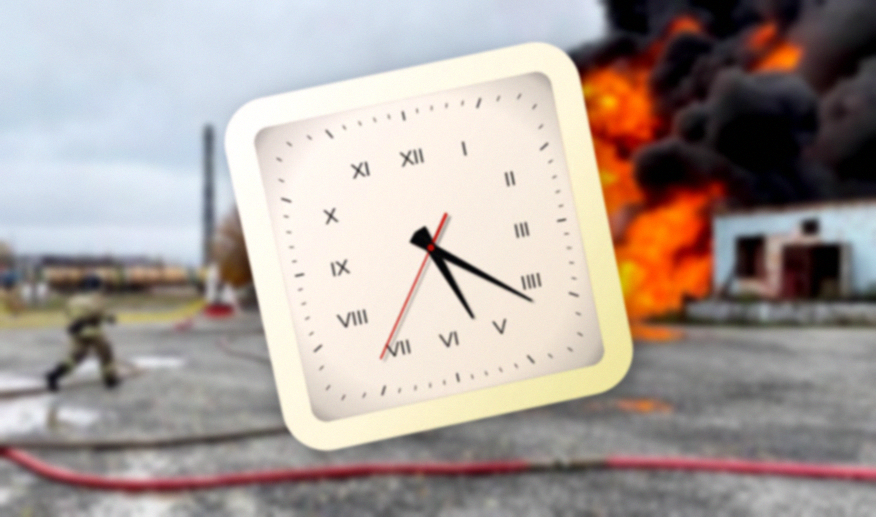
5:21:36
